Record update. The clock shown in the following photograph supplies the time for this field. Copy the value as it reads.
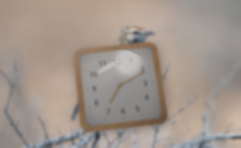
7:11
